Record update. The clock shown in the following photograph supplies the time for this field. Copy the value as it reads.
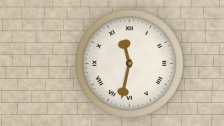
11:32
